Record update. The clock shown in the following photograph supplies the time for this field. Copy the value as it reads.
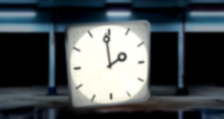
1:59
